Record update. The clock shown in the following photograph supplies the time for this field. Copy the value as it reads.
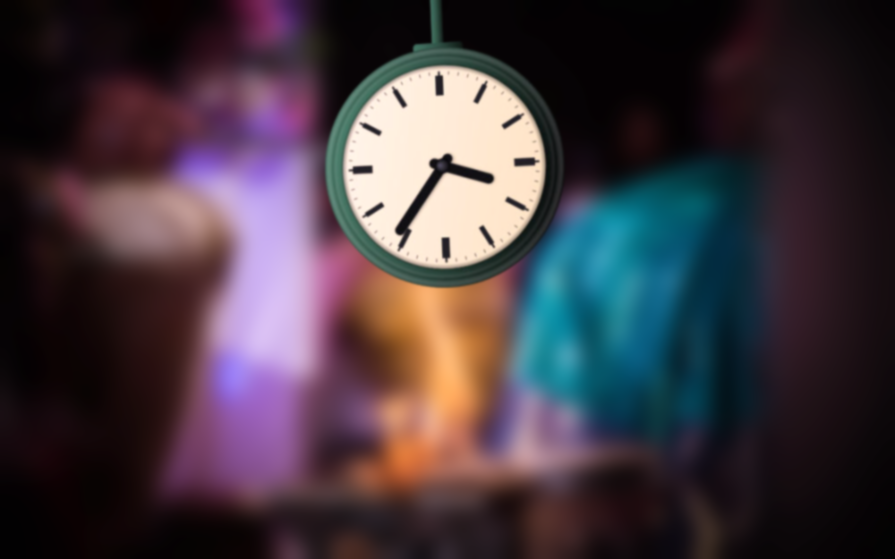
3:36
